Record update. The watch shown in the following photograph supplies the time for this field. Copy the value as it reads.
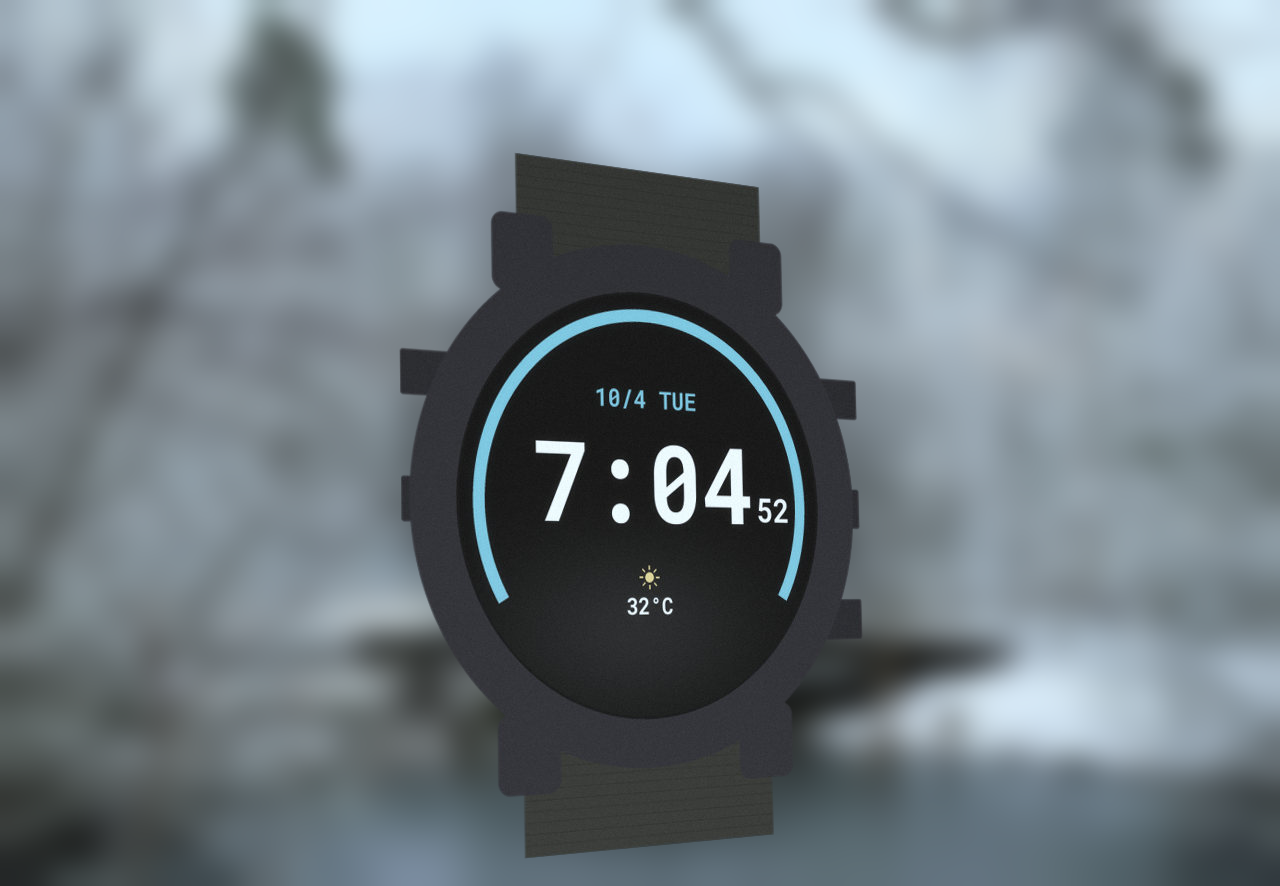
7:04:52
